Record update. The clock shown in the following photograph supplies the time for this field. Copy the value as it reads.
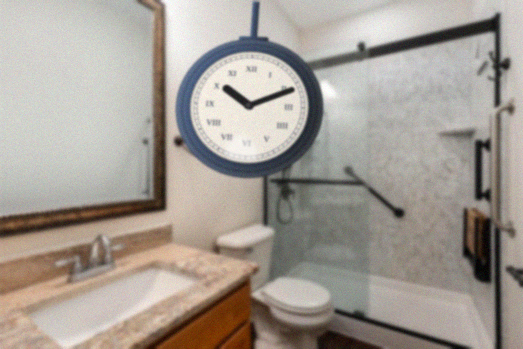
10:11
